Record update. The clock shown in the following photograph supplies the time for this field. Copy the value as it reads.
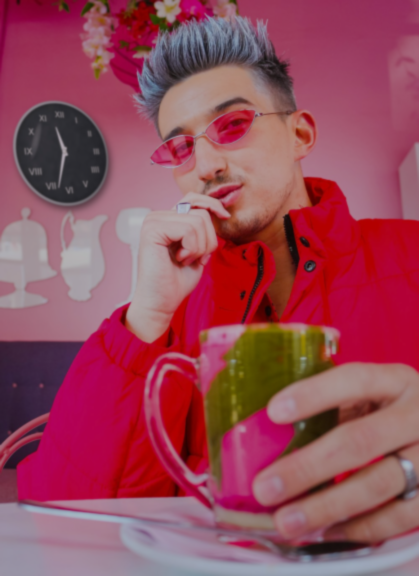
11:33
